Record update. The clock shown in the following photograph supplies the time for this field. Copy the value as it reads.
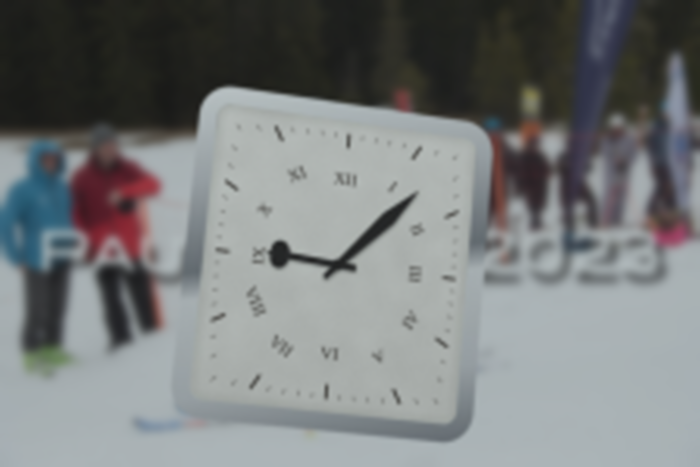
9:07
